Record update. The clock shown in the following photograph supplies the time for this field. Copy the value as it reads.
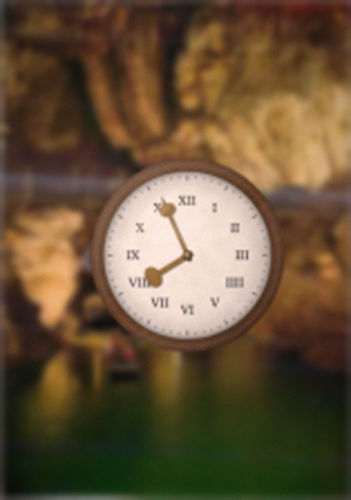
7:56
